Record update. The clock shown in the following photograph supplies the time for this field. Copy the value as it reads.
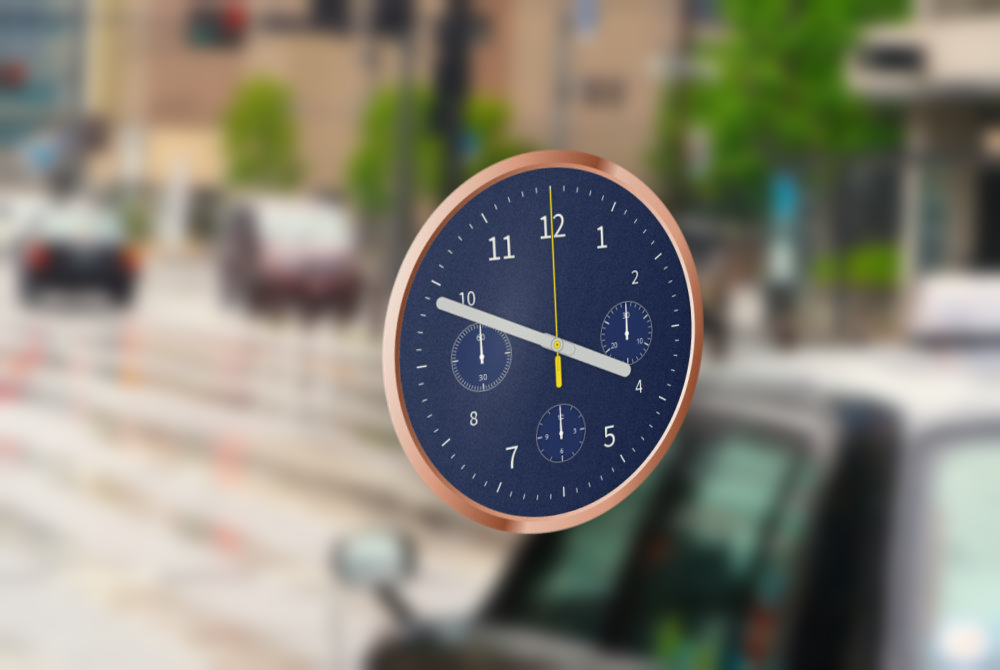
3:49
